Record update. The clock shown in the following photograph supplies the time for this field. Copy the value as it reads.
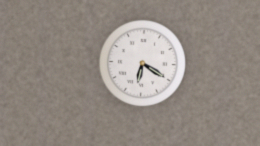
6:20
